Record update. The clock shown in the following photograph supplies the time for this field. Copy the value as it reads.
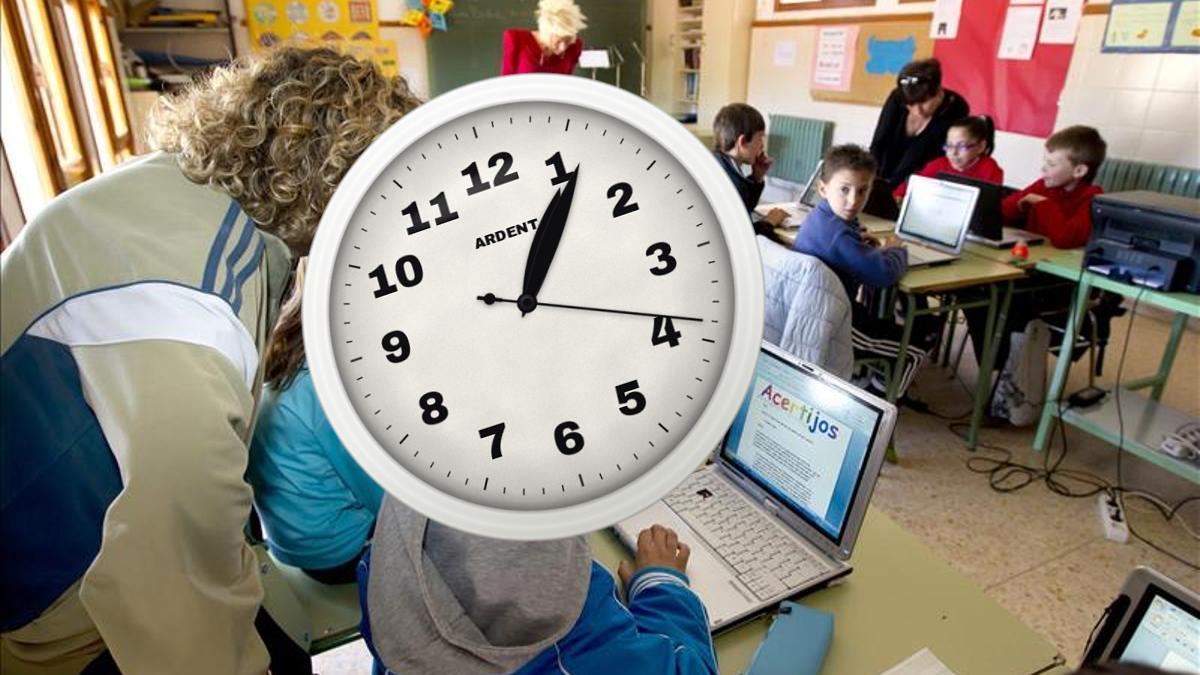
1:06:19
